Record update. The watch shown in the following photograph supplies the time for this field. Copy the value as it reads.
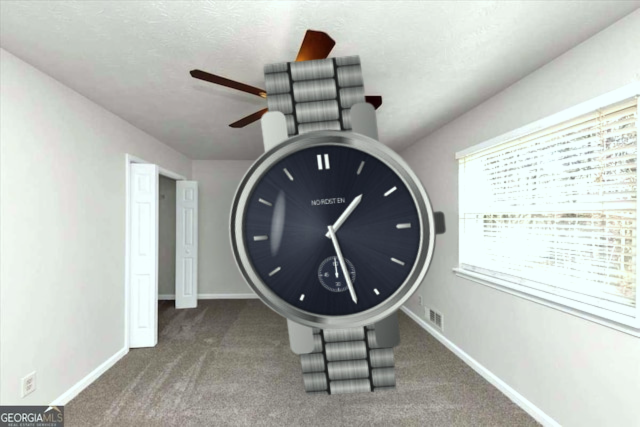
1:28
